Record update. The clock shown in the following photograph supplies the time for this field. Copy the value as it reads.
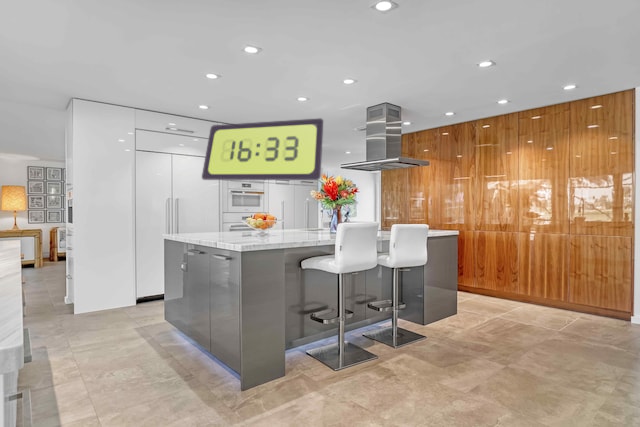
16:33
